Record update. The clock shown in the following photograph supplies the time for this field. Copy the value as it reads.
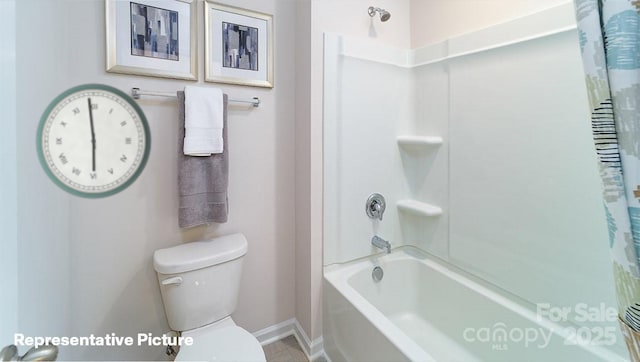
5:59
